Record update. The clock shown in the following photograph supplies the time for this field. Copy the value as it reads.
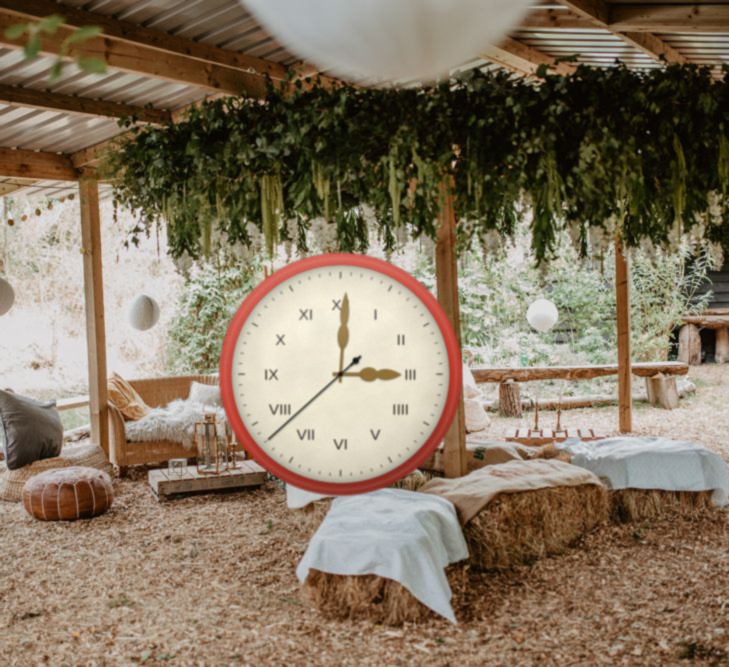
3:00:38
